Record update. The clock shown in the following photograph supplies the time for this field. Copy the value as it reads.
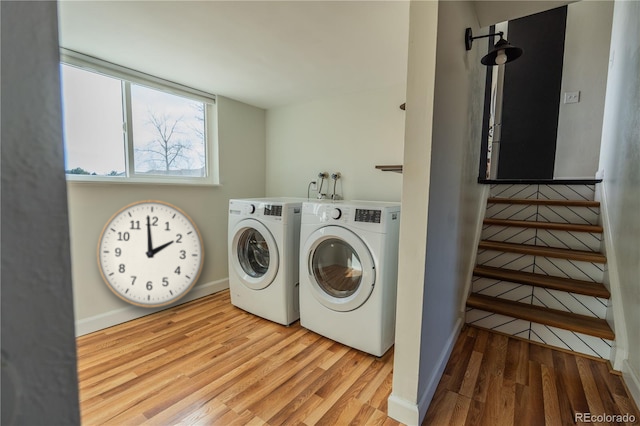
1:59
